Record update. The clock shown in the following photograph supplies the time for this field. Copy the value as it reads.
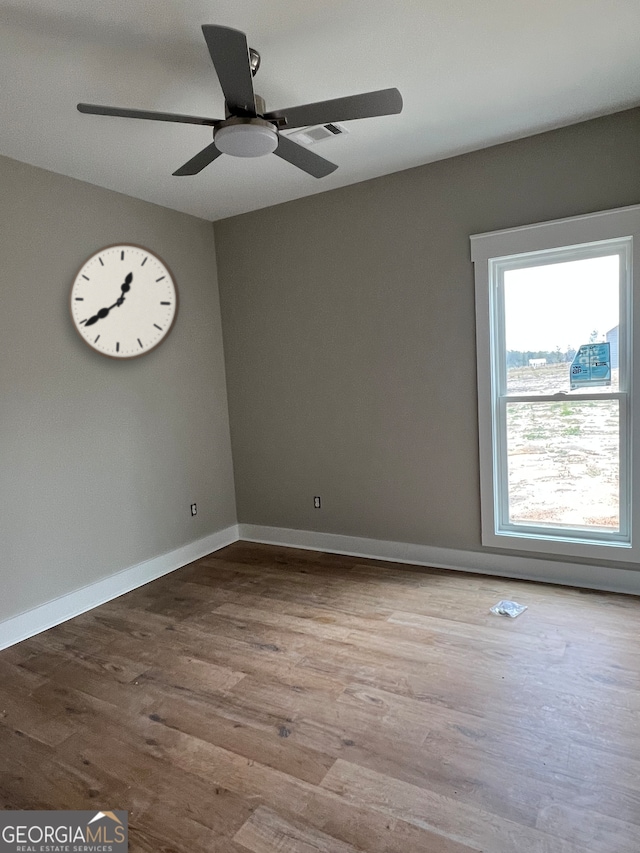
12:39
